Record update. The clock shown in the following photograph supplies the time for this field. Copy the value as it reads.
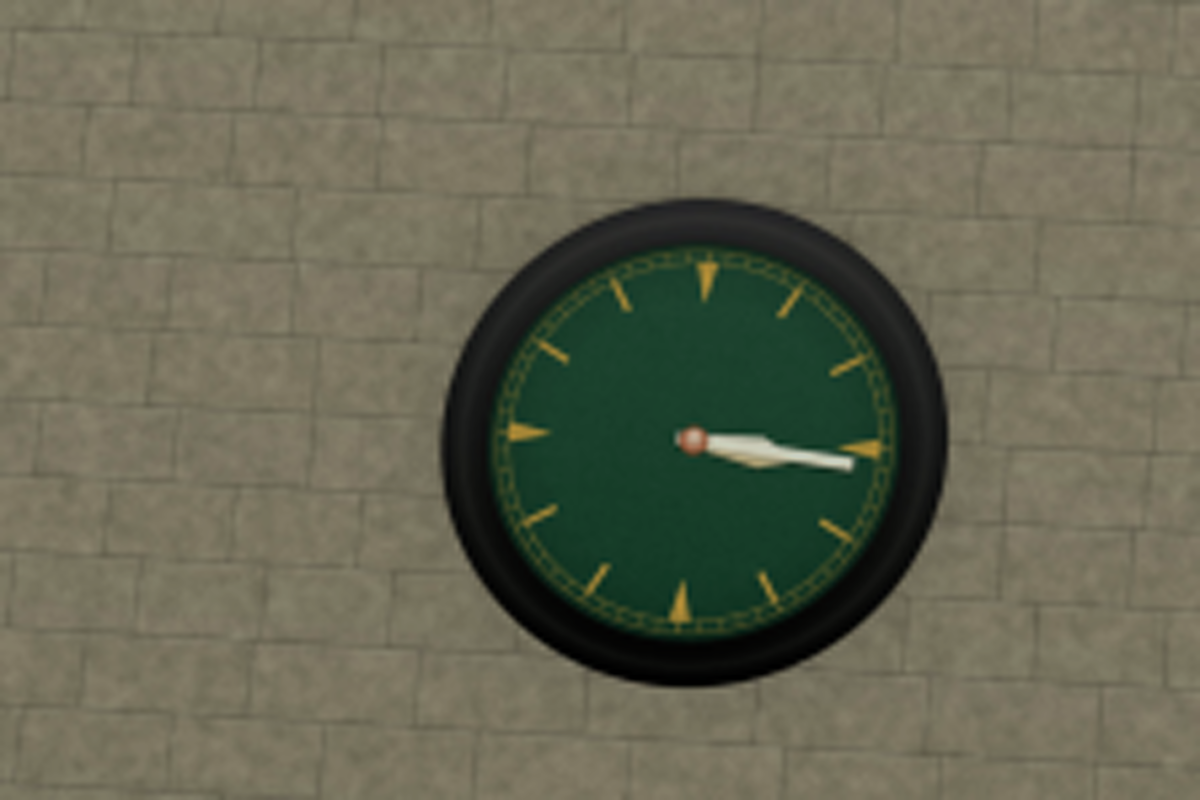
3:16
